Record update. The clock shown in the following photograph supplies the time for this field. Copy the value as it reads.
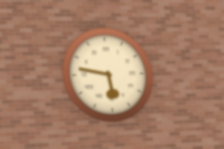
5:47
